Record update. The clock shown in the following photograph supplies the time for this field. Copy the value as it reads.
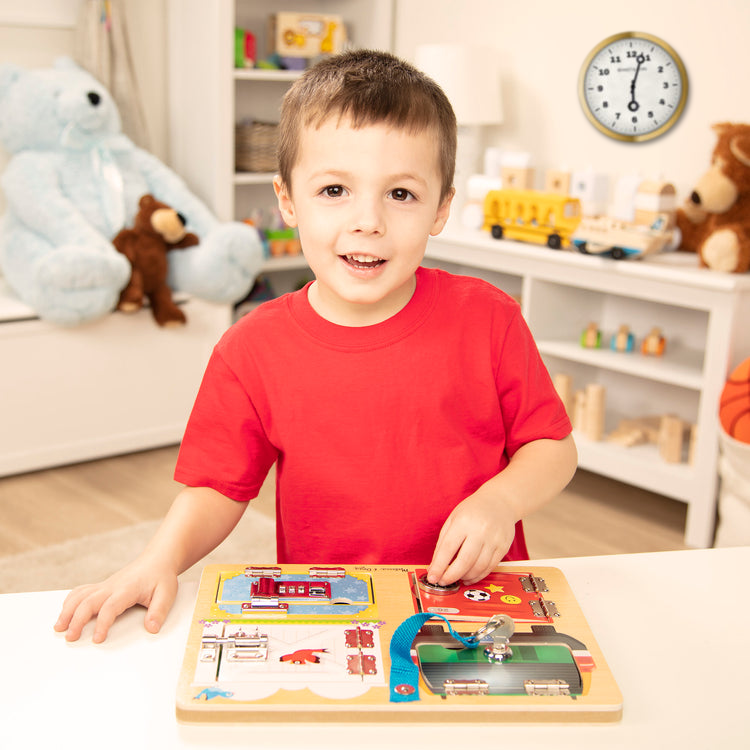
6:03
